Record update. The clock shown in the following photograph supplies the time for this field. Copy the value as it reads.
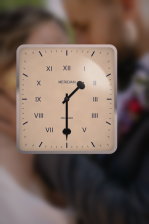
1:30
